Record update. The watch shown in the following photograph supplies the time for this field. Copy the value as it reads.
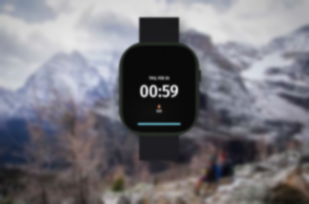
0:59
